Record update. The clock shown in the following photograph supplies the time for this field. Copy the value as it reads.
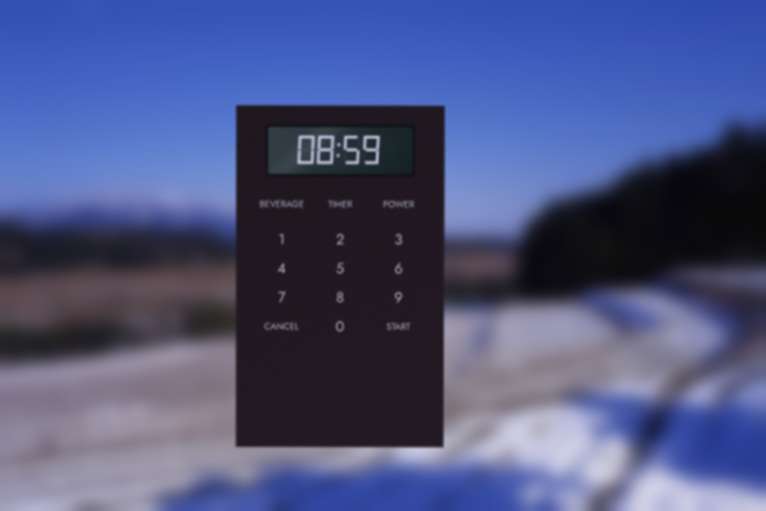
8:59
